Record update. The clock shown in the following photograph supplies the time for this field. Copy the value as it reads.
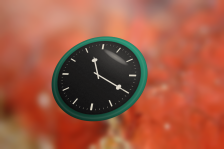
11:20
